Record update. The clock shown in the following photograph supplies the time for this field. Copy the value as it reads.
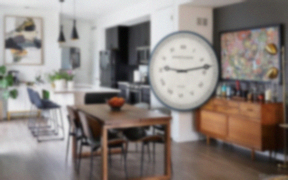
9:13
